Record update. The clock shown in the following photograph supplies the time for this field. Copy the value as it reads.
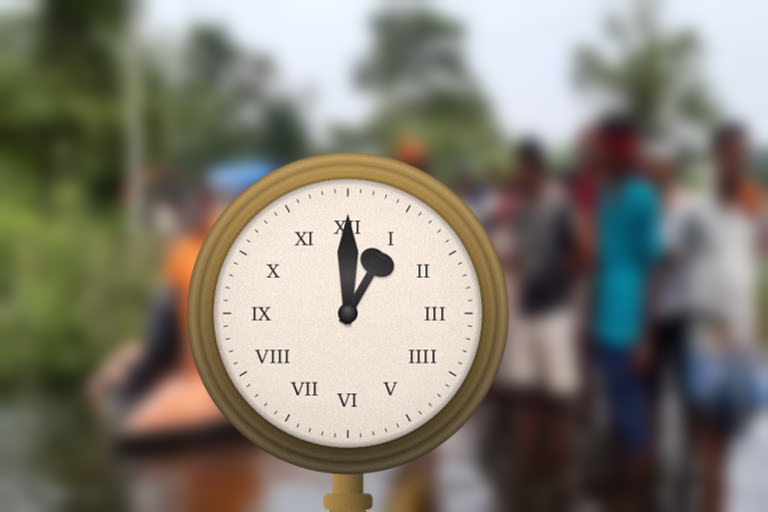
1:00
